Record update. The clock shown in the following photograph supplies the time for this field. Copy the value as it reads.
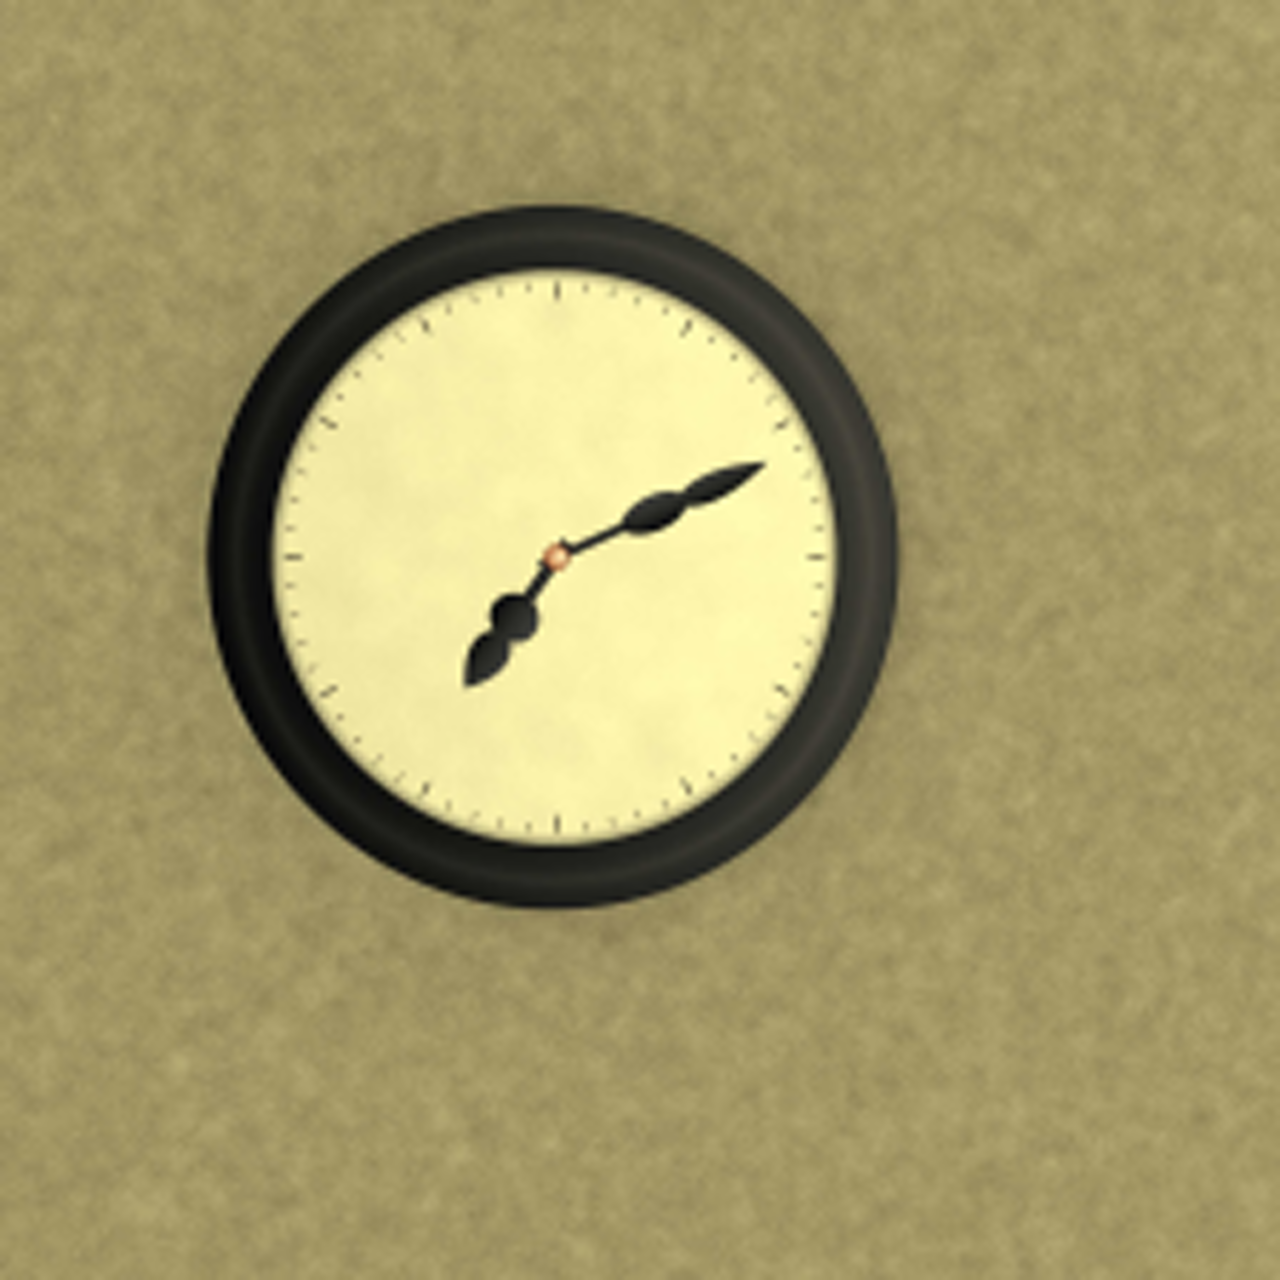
7:11
